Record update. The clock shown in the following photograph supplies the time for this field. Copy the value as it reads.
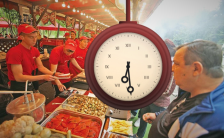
6:29
